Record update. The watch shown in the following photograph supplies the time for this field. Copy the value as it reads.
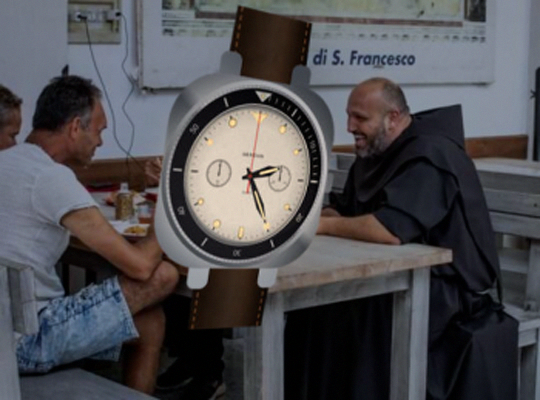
2:25
